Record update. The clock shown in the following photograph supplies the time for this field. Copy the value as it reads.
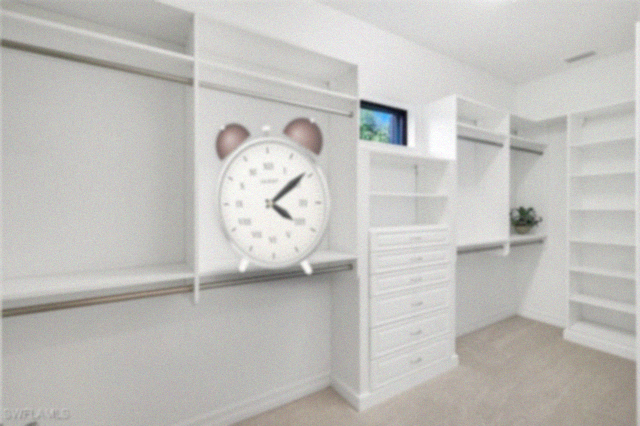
4:09
